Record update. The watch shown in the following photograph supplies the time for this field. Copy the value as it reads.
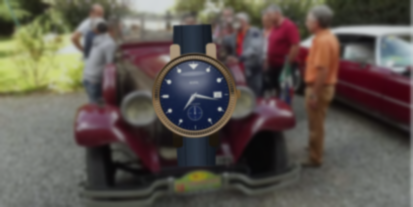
7:17
